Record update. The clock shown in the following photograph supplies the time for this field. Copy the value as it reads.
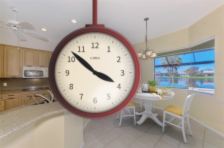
3:52
